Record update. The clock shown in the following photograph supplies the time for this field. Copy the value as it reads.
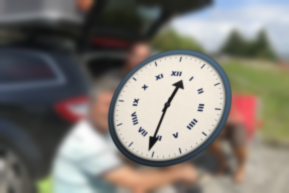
12:31
